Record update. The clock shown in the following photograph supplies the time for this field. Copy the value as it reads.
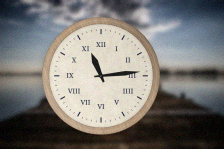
11:14
